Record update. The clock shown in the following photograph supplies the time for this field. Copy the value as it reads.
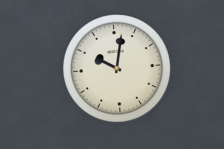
10:02
